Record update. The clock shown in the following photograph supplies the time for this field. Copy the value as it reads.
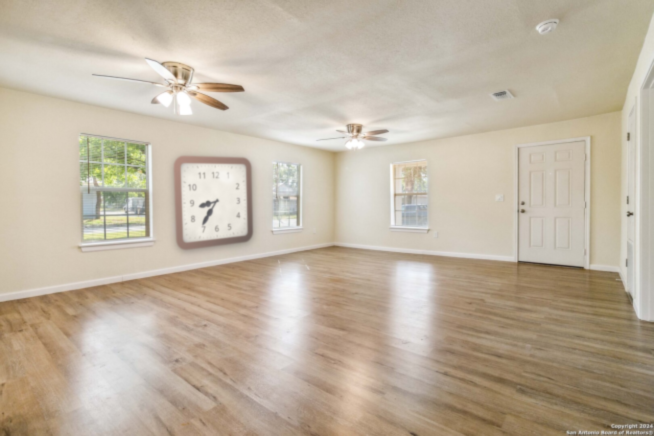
8:36
